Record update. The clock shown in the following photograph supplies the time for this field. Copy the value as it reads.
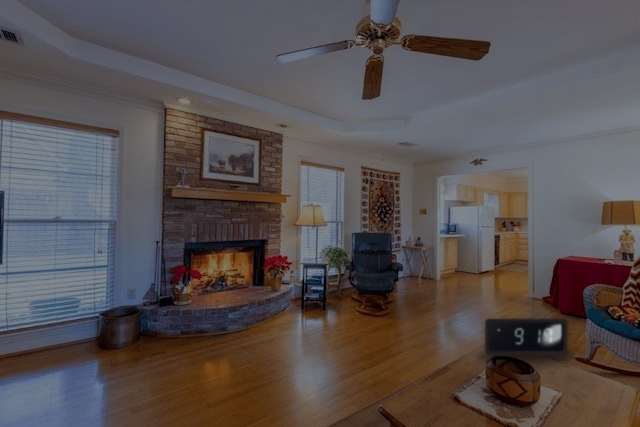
9:17
